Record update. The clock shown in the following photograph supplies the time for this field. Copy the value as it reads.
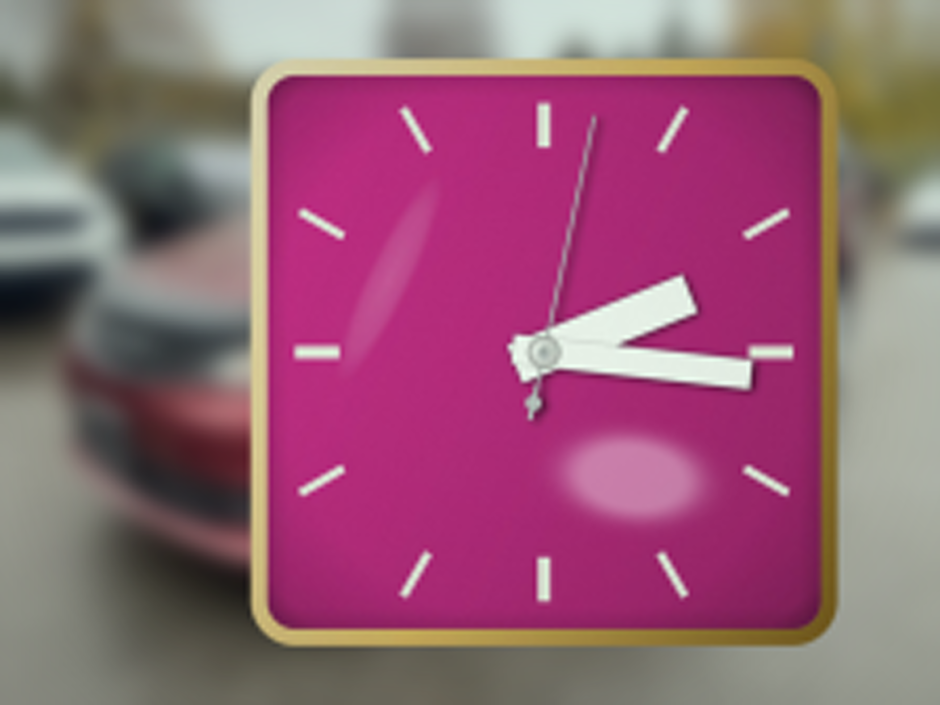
2:16:02
